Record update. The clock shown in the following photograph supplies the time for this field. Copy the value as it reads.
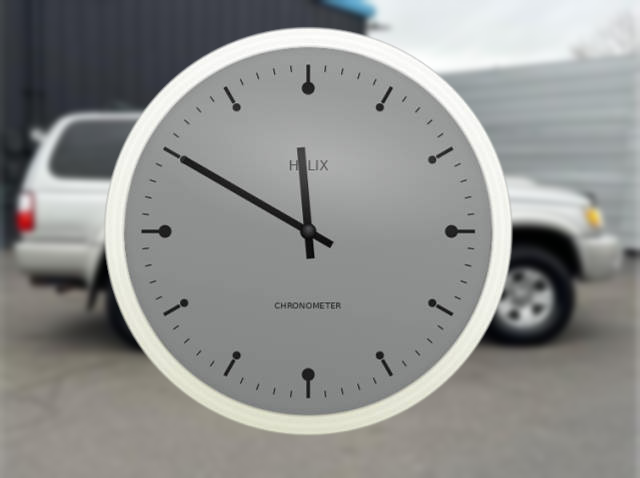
11:50
